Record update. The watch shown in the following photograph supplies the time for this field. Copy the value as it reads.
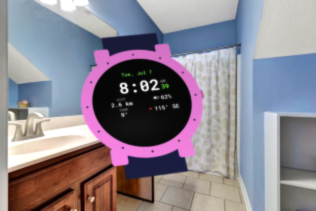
8:02
